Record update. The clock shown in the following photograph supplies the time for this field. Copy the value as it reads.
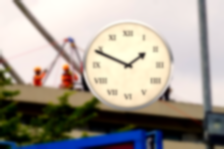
1:49
